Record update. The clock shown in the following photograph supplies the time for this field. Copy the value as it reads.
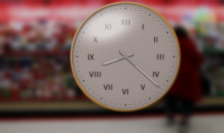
8:22
